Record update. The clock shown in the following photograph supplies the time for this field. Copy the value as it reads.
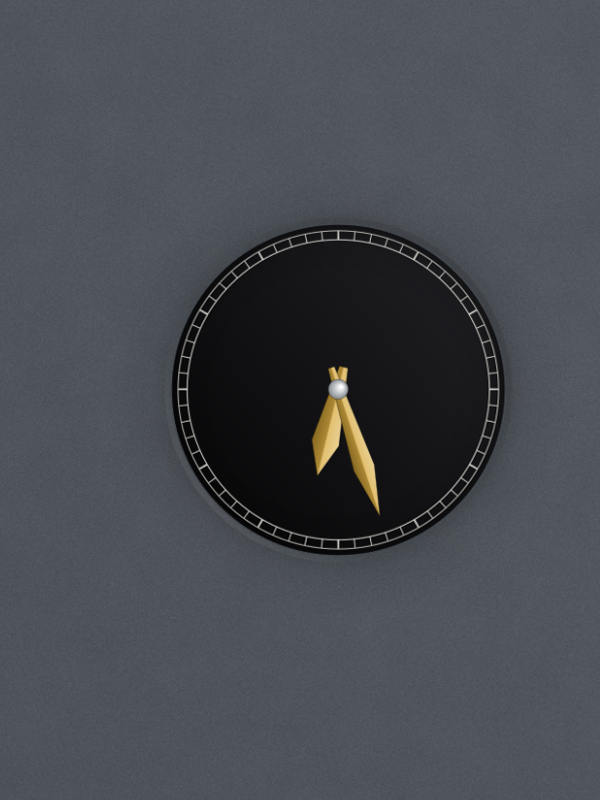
6:27
